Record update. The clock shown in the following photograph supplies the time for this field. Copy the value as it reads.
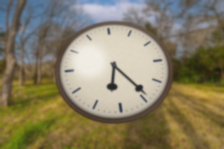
6:24
